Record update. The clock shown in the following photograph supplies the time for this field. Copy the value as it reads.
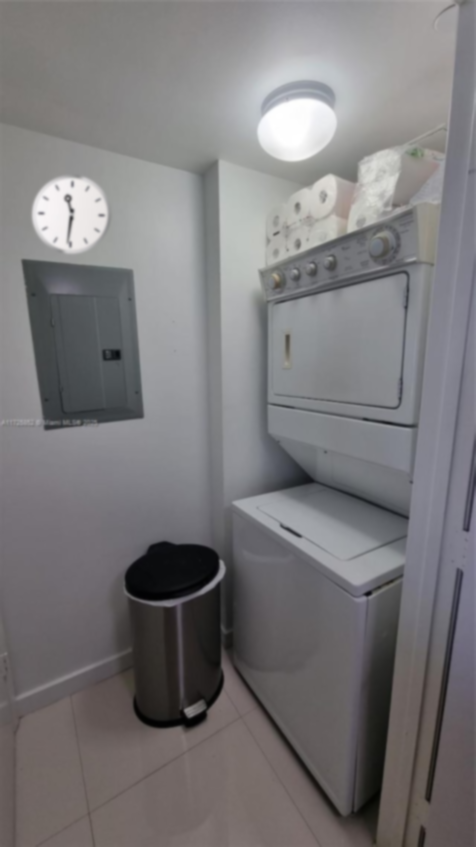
11:31
